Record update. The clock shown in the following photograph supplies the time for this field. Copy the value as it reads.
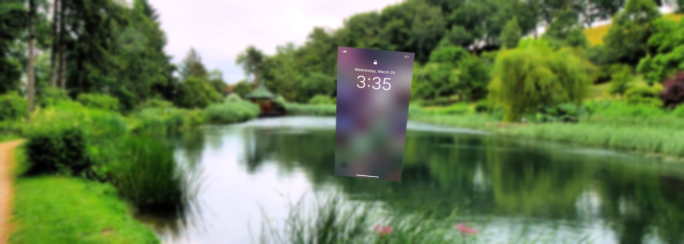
3:35
